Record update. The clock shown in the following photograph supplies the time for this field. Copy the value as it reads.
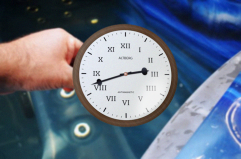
2:42
